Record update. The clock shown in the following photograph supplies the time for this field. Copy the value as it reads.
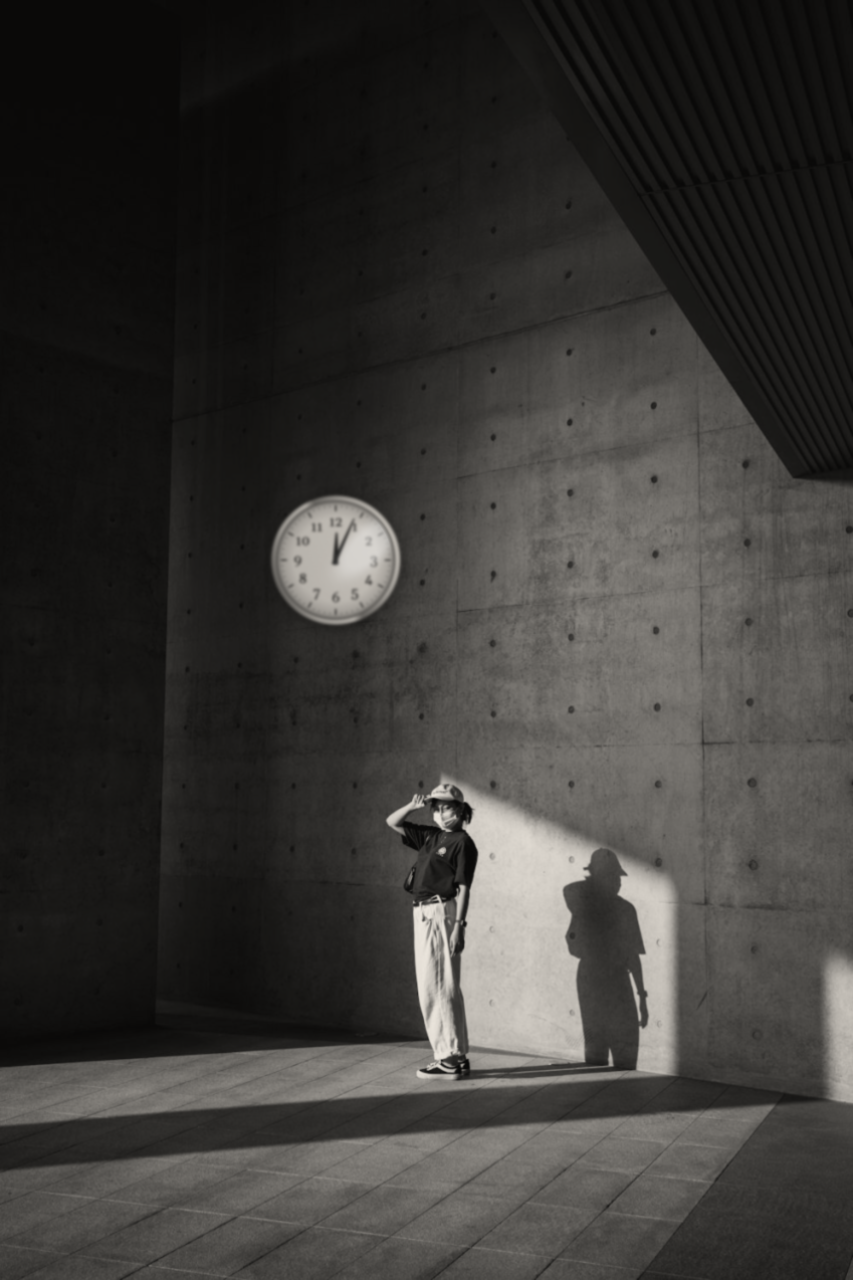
12:04
